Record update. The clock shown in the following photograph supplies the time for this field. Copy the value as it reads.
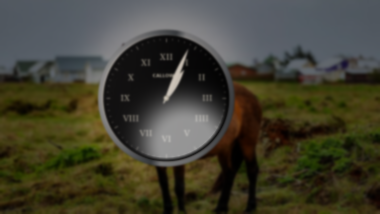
1:04
